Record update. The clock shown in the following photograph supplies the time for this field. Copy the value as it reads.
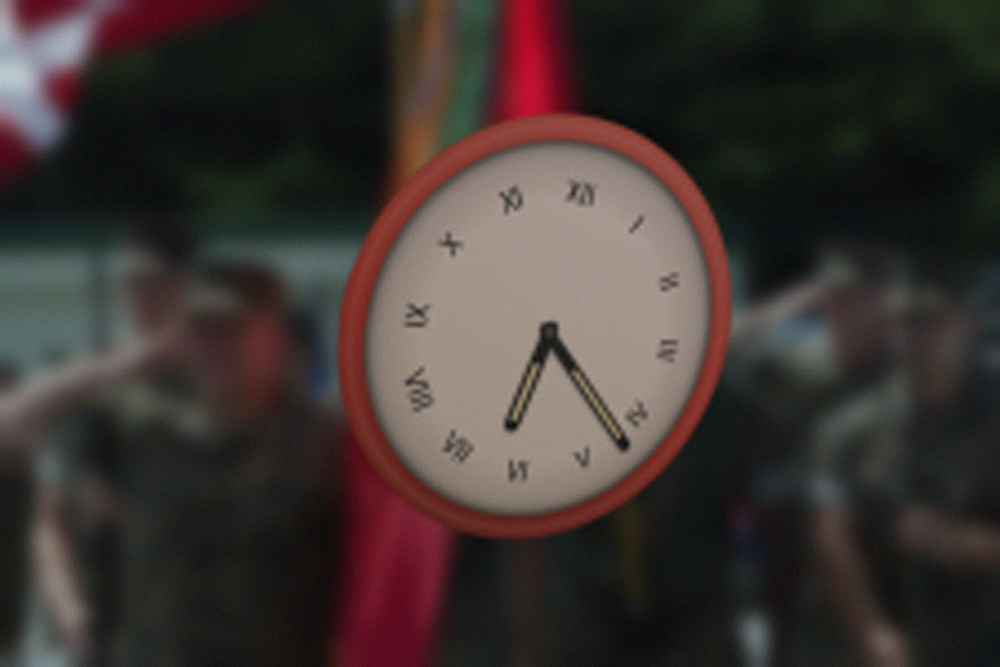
6:22
